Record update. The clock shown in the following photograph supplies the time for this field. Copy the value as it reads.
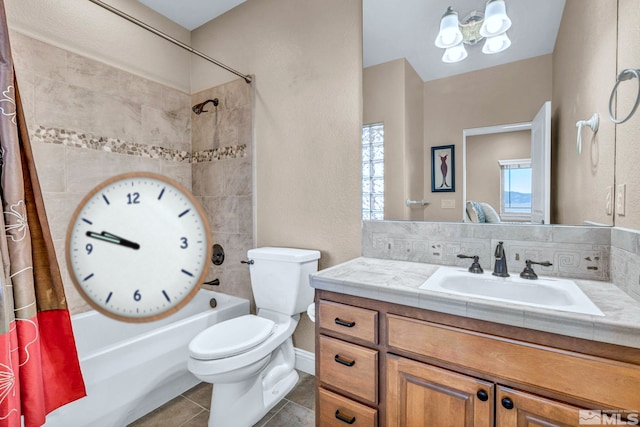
9:48
